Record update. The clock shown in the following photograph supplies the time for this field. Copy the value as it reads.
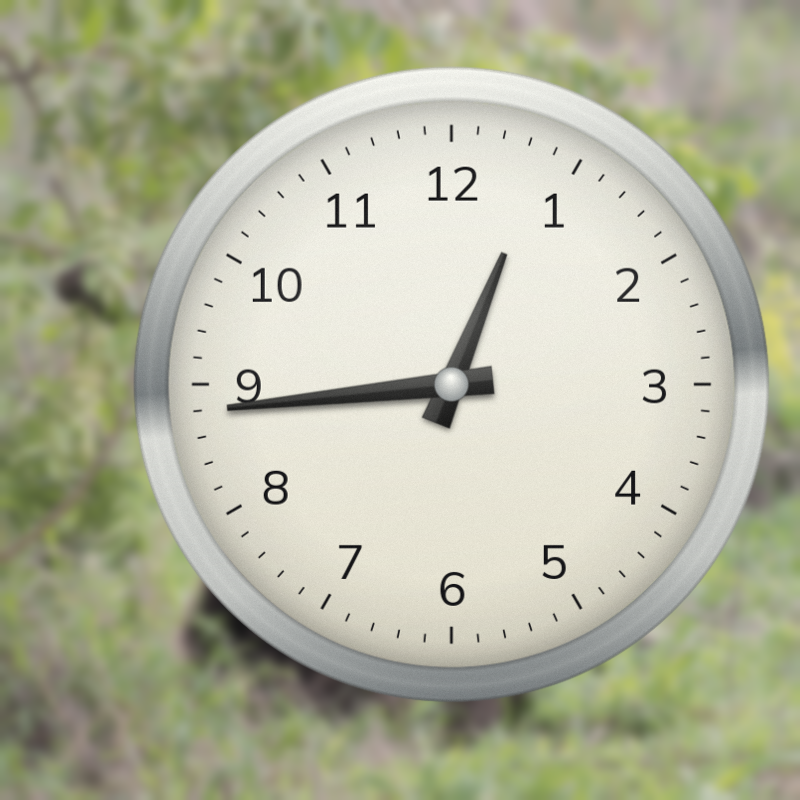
12:44
